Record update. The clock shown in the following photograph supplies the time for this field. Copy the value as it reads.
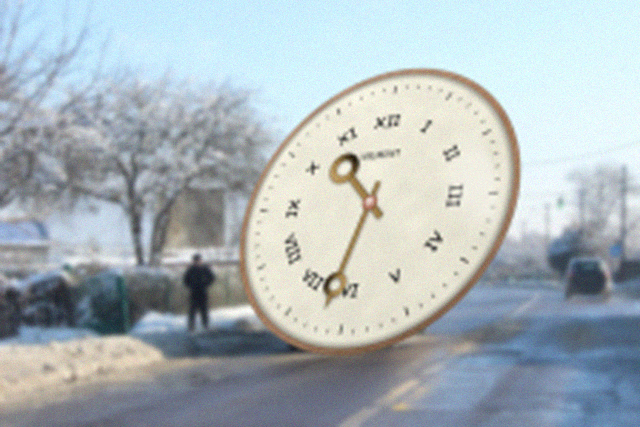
10:32
